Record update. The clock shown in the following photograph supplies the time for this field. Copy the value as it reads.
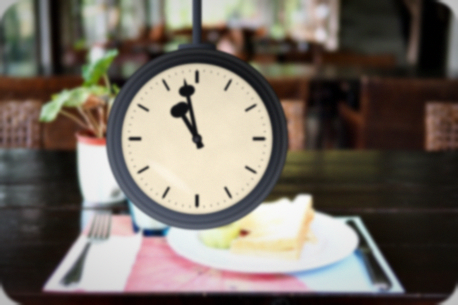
10:58
